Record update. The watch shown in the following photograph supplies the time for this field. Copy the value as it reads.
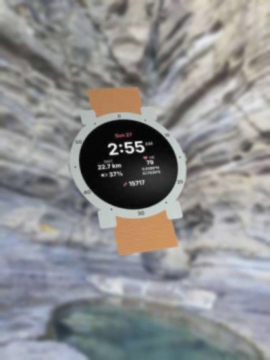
2:55
